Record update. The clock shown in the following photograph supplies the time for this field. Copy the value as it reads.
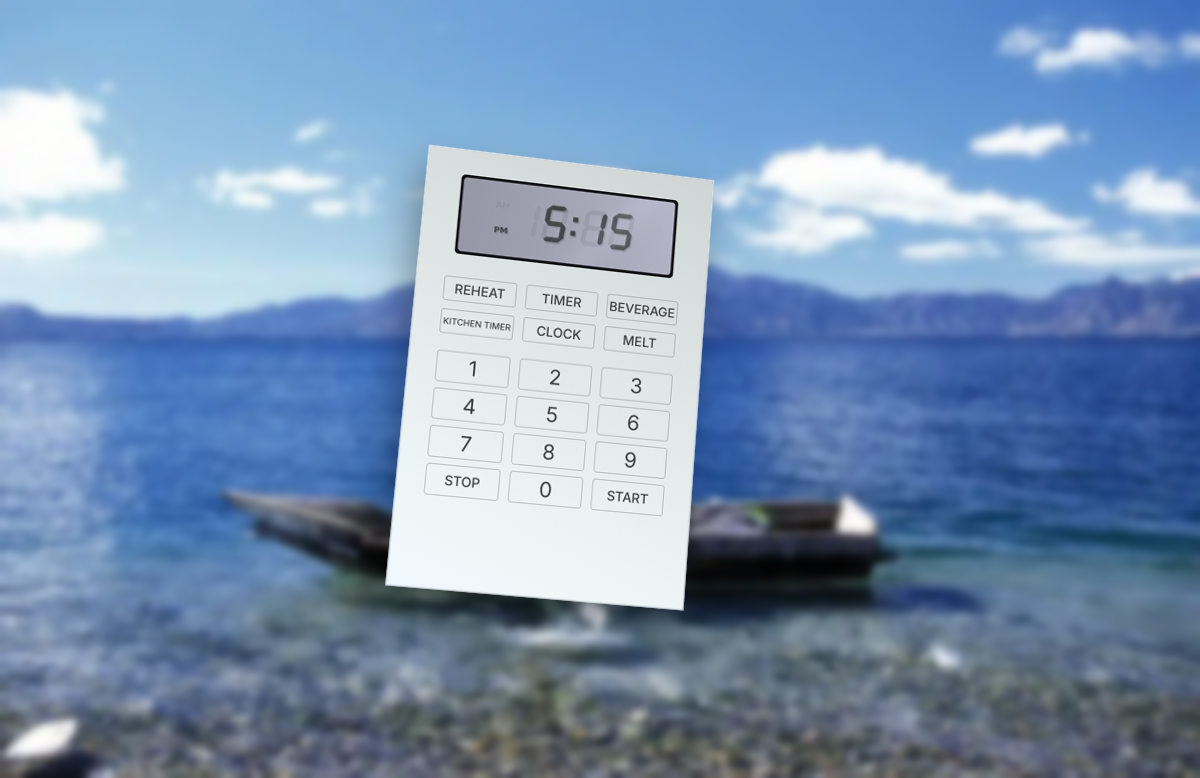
5:15
